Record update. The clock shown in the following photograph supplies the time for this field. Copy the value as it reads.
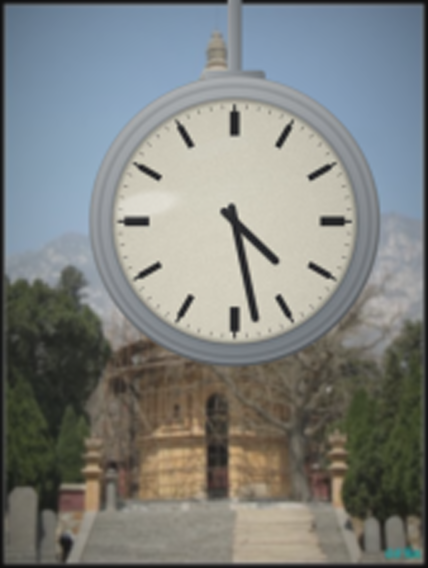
4:28
